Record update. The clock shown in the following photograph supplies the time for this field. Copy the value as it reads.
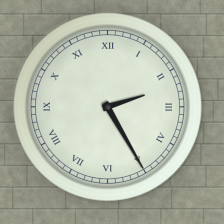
2:25
